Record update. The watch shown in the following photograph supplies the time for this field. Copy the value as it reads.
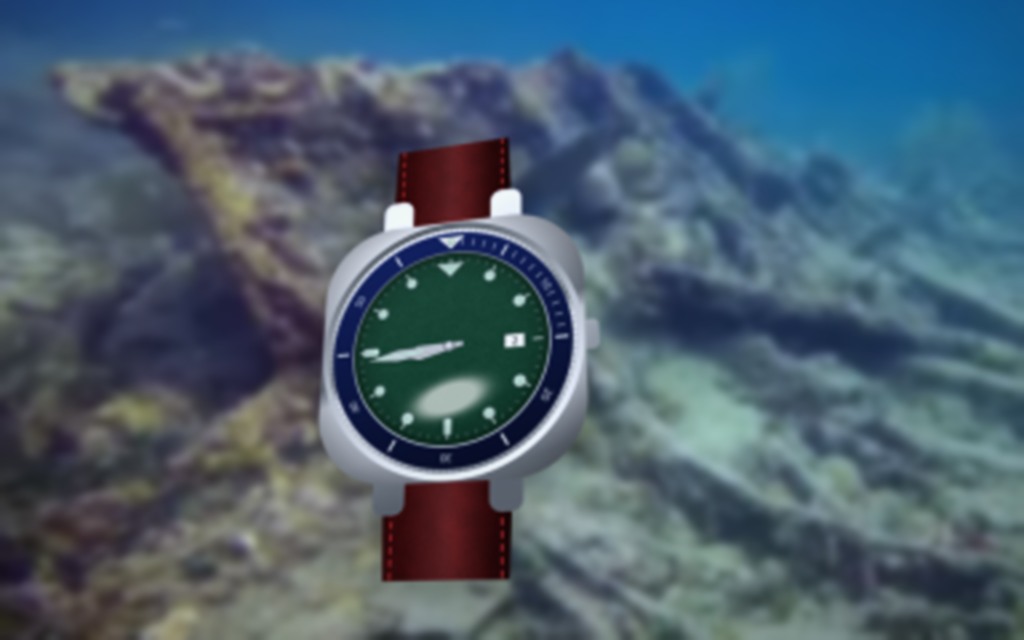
8:44
